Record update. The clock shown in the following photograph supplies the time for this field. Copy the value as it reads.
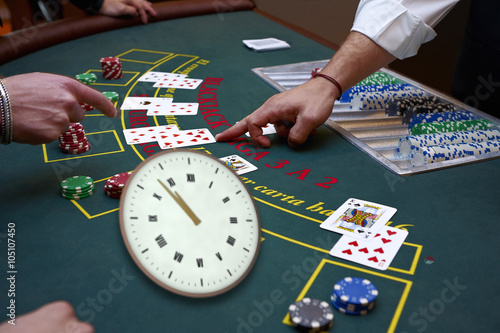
10:53
